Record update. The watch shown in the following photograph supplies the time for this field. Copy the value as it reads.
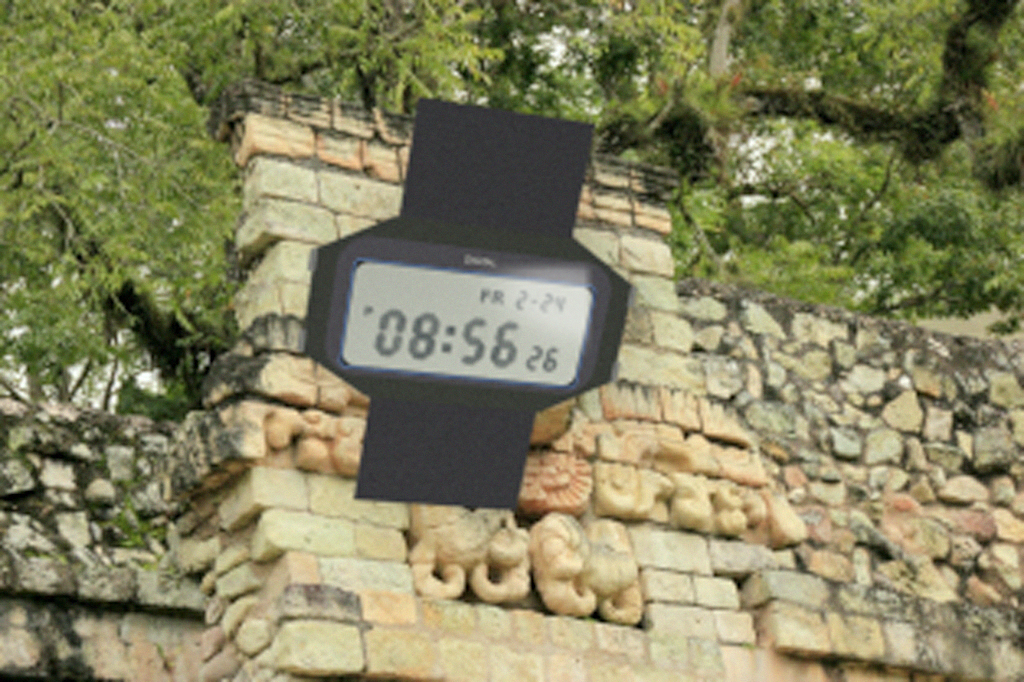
8:56:26
